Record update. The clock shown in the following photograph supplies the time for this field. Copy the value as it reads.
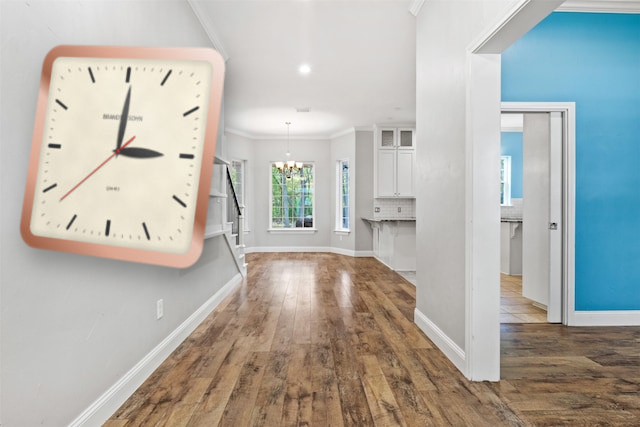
3:00:38
